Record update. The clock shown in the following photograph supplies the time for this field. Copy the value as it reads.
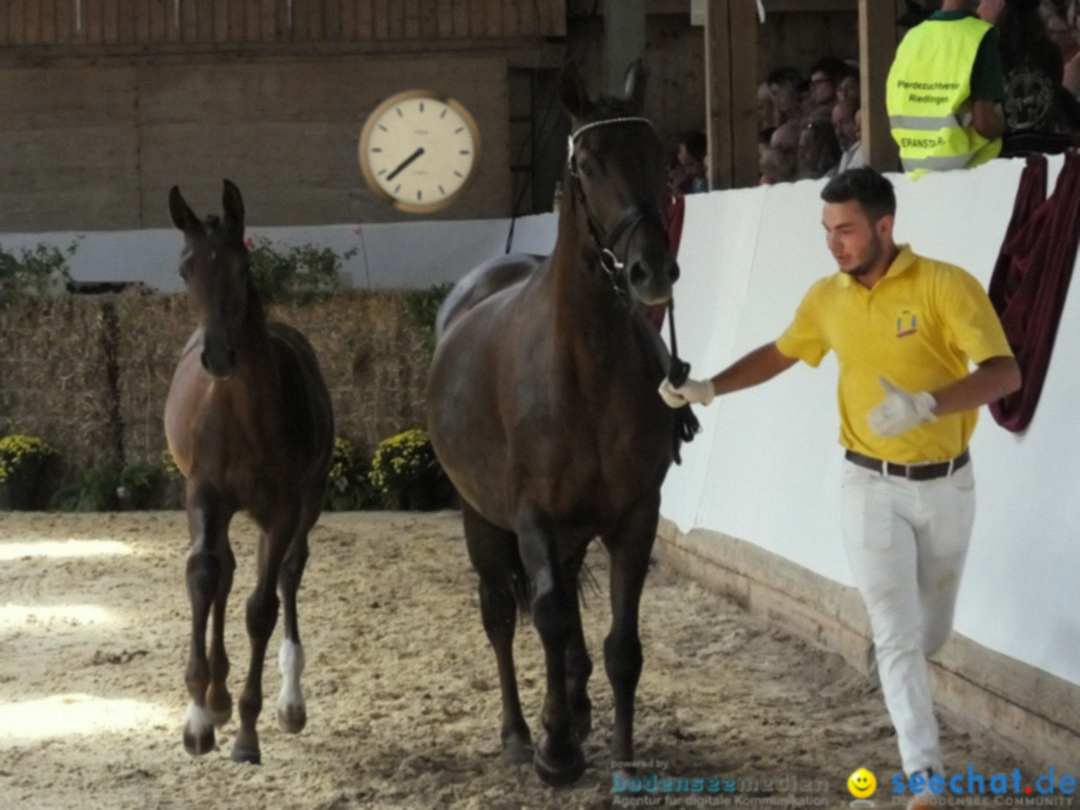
7:38
